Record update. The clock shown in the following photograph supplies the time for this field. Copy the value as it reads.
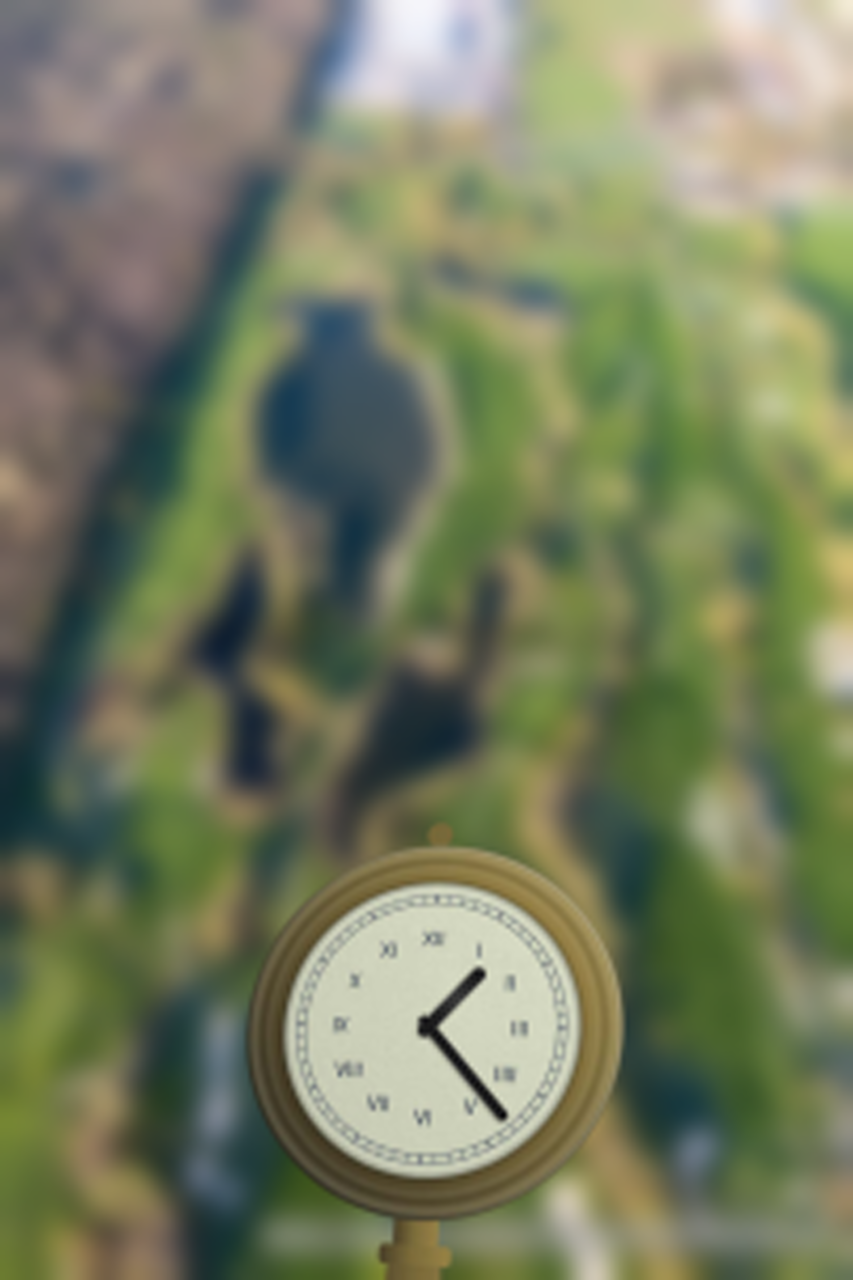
1:23
